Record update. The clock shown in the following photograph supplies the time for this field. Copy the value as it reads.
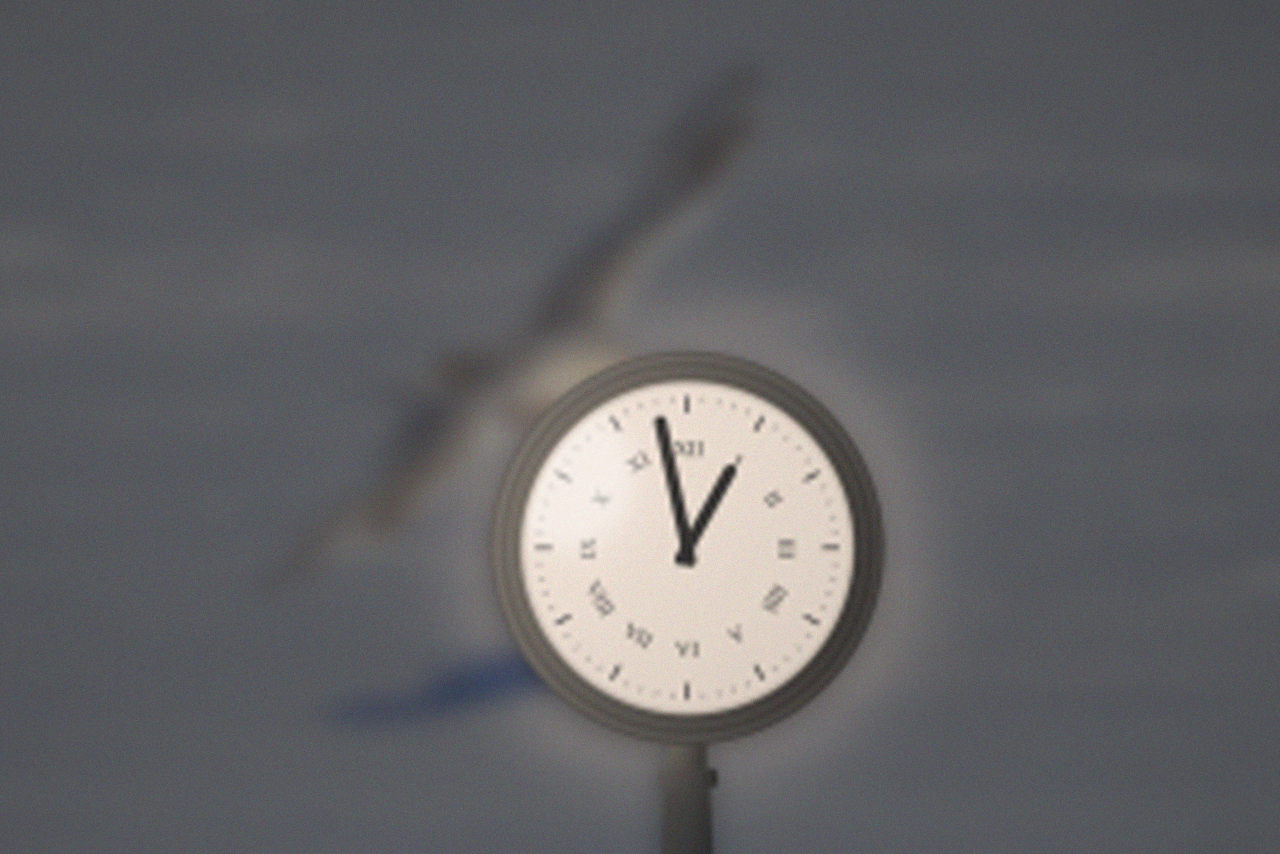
12:58
